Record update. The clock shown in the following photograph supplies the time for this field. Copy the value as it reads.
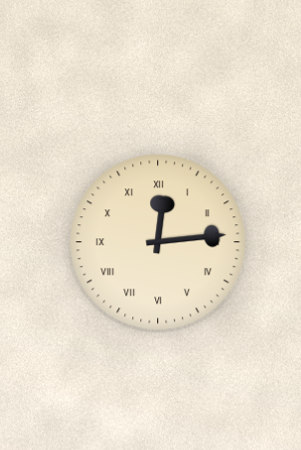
12:14
